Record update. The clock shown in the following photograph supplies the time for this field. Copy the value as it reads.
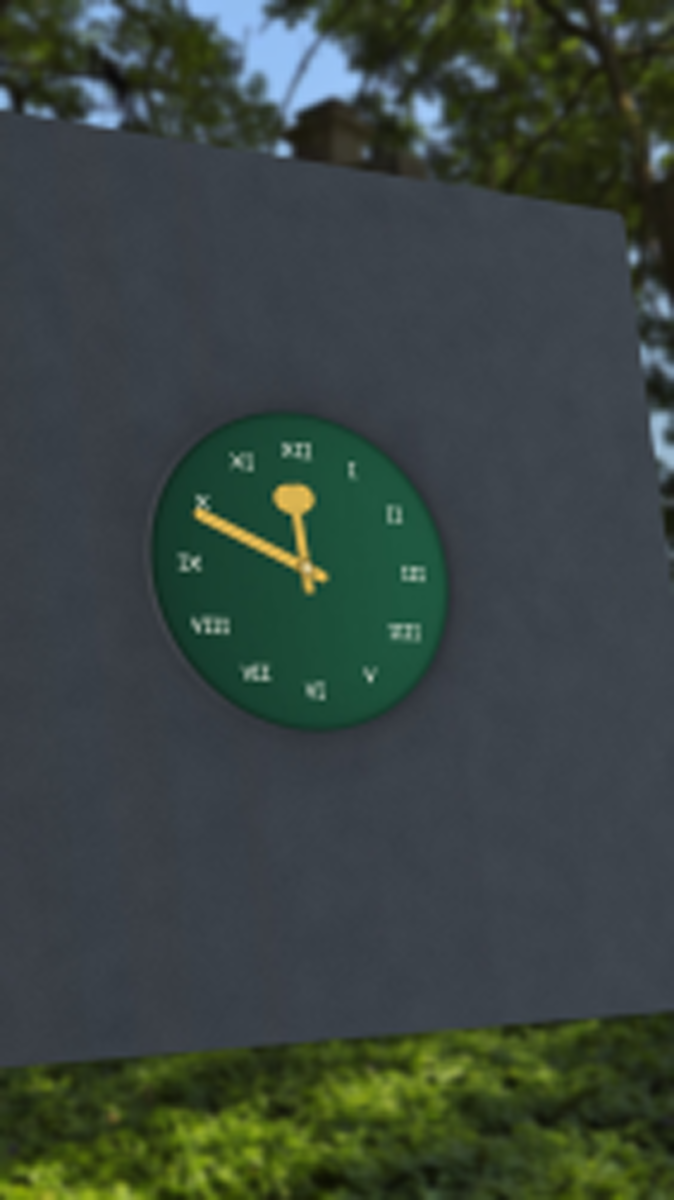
11:49
